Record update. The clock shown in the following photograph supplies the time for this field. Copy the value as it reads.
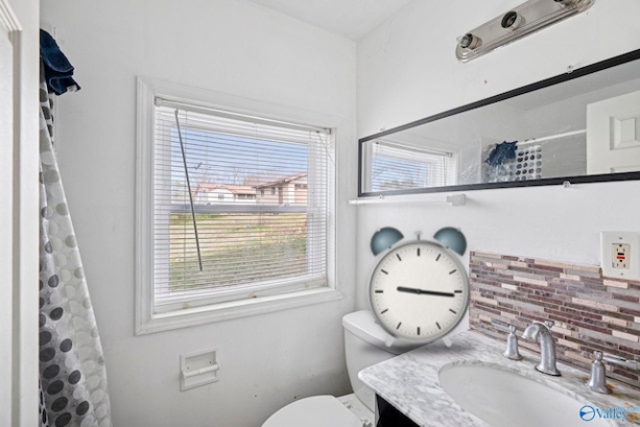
9:16
